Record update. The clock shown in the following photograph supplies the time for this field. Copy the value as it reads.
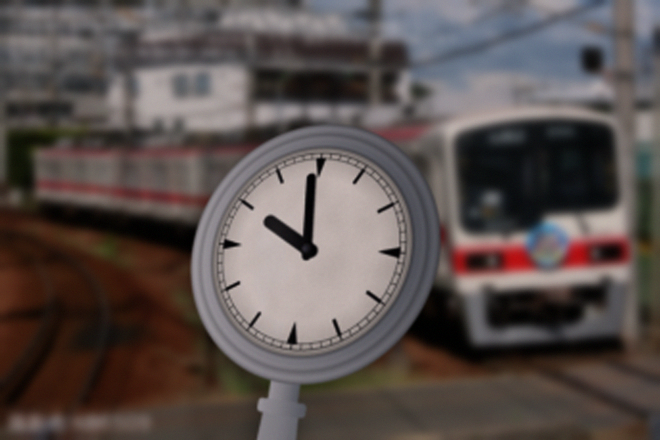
9:59
